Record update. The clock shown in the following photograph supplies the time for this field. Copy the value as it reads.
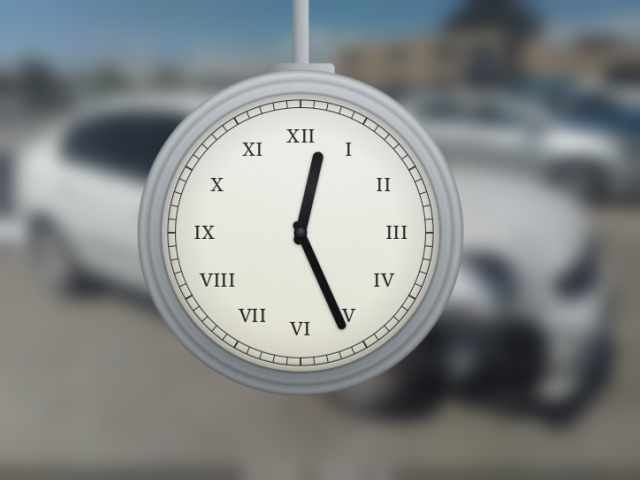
12:26
